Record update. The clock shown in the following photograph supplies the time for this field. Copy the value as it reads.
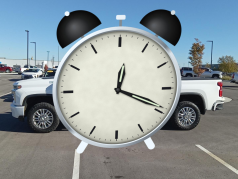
12:19
